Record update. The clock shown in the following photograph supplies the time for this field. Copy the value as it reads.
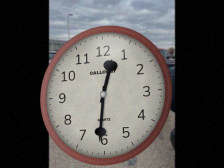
12:31
